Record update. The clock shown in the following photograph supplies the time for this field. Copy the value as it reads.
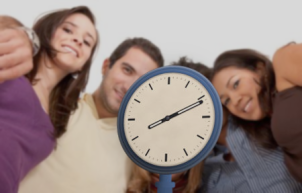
8:11
